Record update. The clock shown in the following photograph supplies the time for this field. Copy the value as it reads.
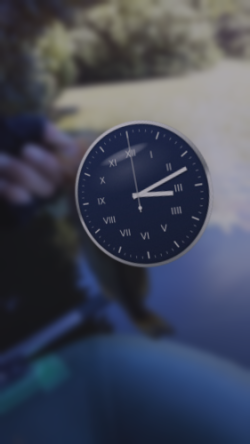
3:12:00
